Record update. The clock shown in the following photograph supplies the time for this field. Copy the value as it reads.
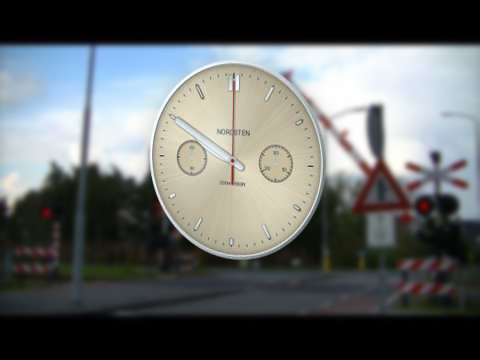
9:50
